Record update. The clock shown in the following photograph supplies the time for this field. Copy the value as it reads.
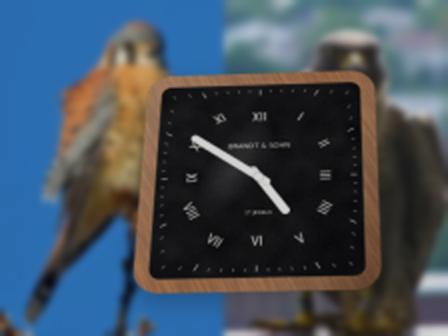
4:51
